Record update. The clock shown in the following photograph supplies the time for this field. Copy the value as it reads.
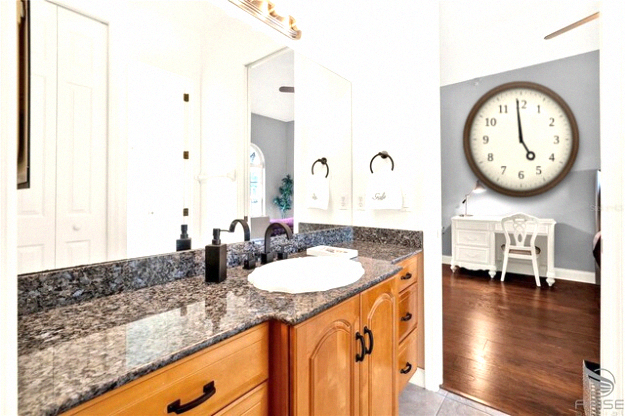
4:59
